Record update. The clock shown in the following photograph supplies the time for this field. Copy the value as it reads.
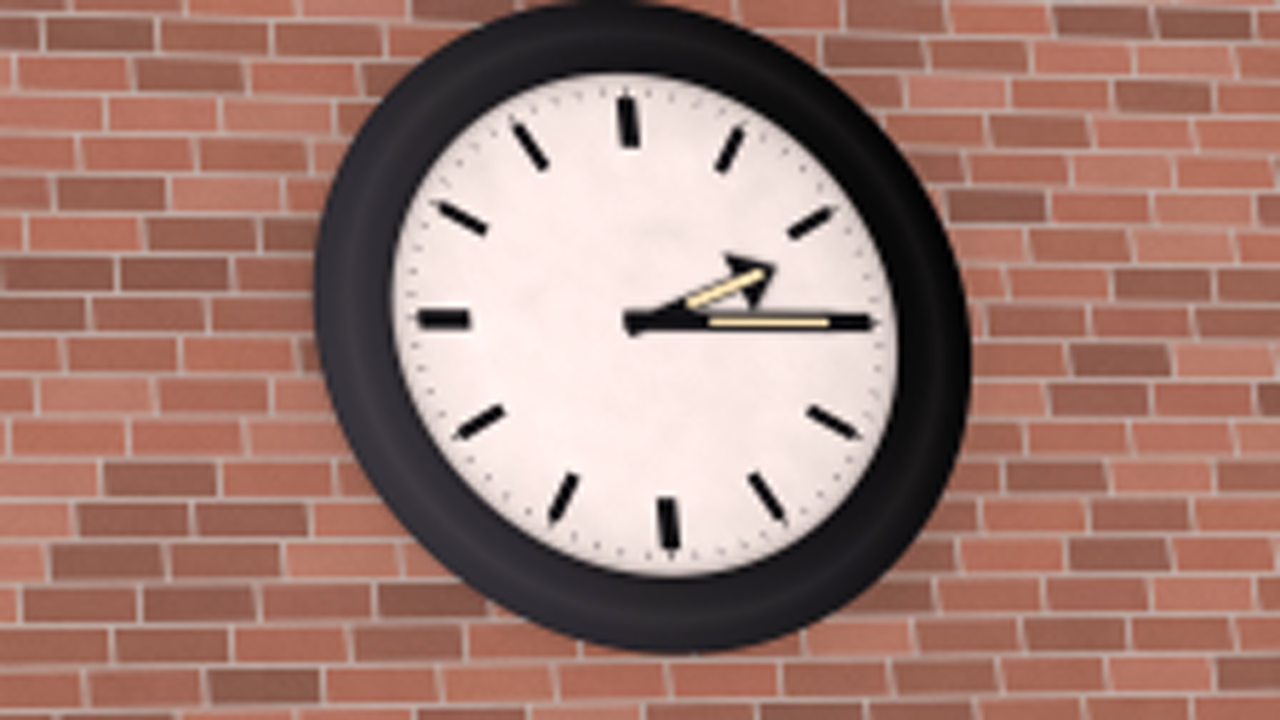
2:15
